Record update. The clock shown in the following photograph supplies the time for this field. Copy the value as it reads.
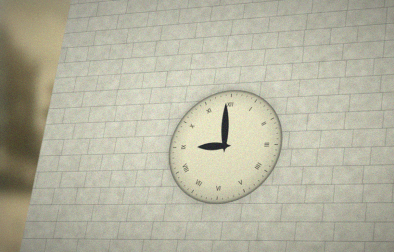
8:59
